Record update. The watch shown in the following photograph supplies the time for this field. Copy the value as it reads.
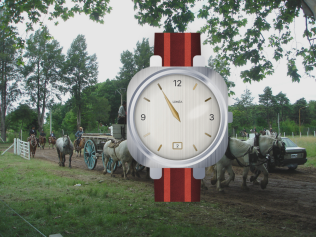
10:55
